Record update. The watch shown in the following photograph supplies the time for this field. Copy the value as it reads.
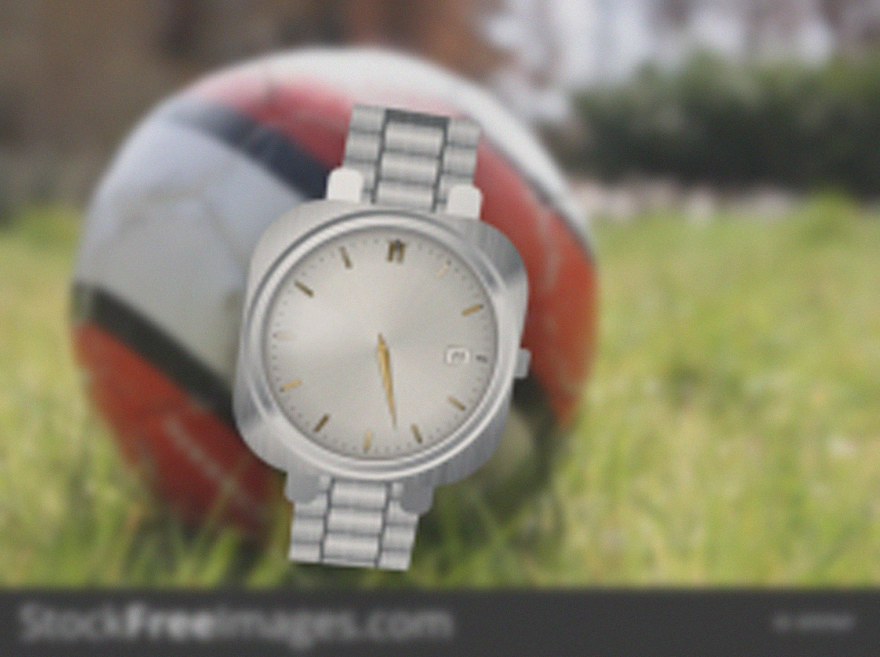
5:27
